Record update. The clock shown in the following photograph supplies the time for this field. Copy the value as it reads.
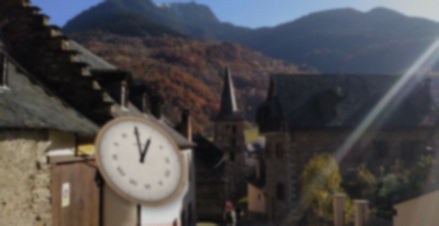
1:00
